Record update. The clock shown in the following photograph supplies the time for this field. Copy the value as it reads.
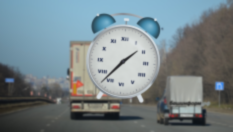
1:37
